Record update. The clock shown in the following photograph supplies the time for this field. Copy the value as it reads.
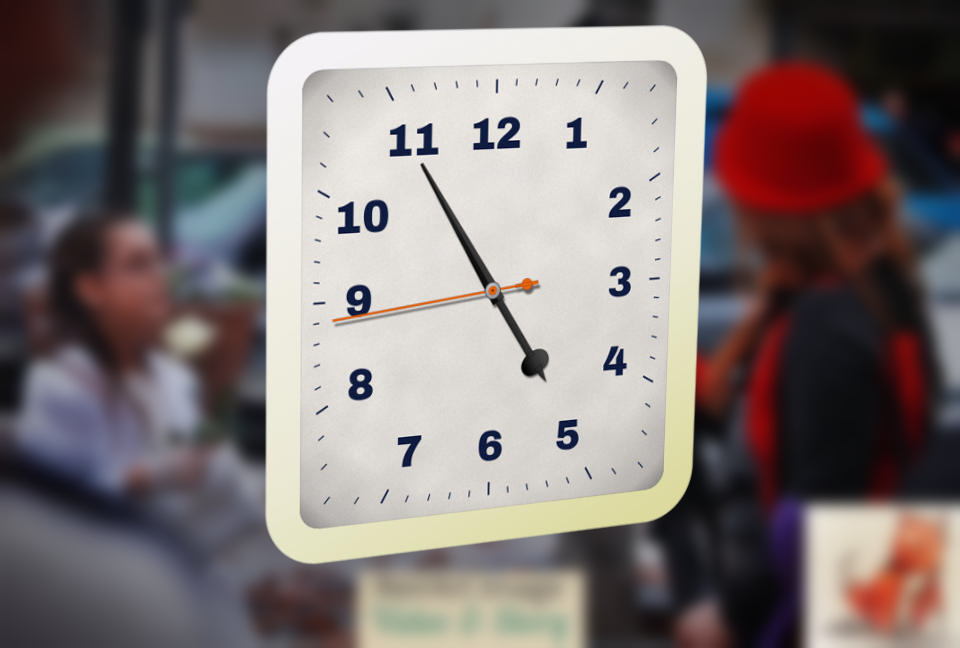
4:54:44
